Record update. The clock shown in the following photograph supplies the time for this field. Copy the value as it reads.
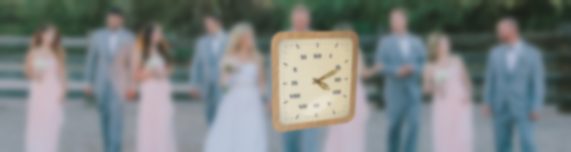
4:11
